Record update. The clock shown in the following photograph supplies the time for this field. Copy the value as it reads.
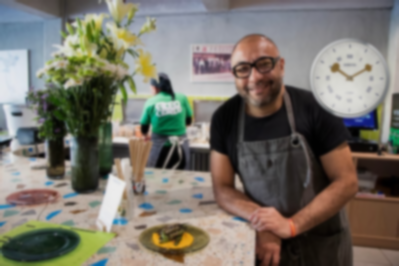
10:10
